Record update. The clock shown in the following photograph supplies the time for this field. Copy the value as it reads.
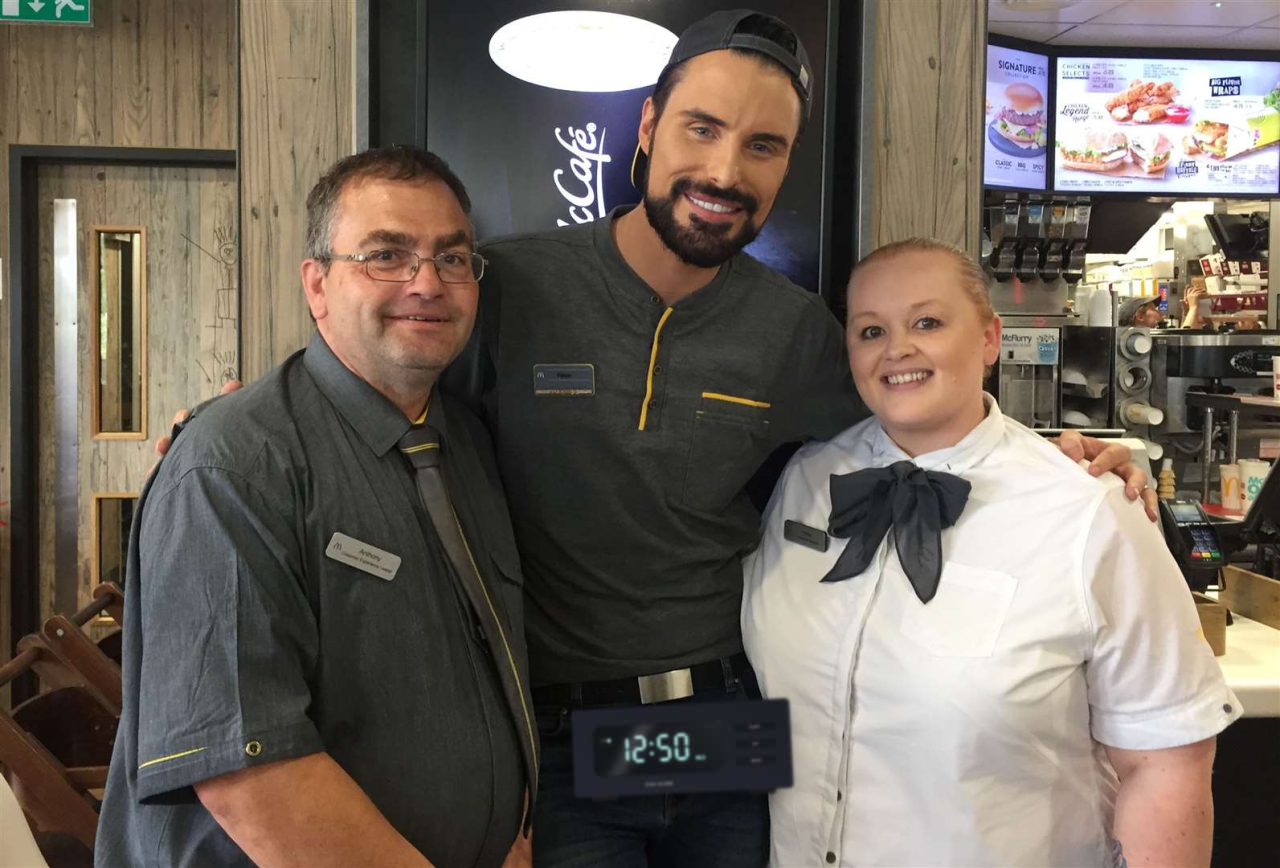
12:50
